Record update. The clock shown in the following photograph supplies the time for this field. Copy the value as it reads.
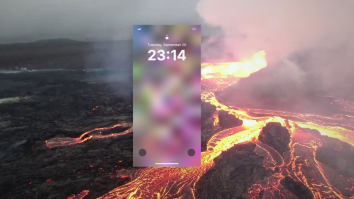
23:14
